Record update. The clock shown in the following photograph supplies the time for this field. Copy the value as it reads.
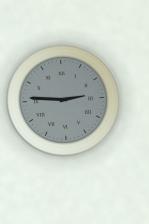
2:46
